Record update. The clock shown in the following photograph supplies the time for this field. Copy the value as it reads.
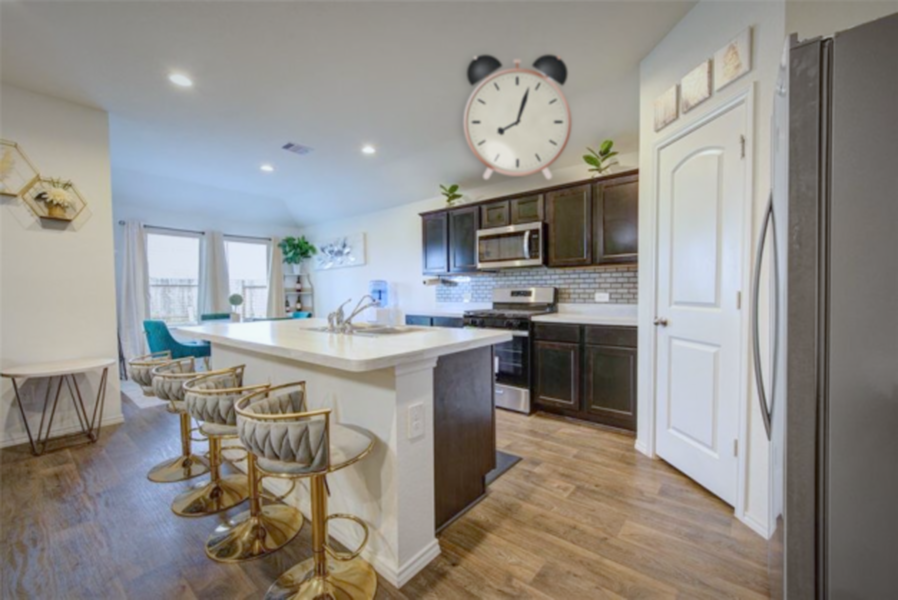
8:03
